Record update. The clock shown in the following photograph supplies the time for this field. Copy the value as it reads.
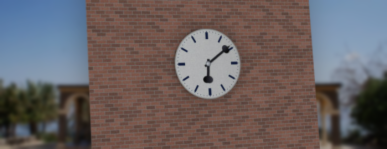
6:09
